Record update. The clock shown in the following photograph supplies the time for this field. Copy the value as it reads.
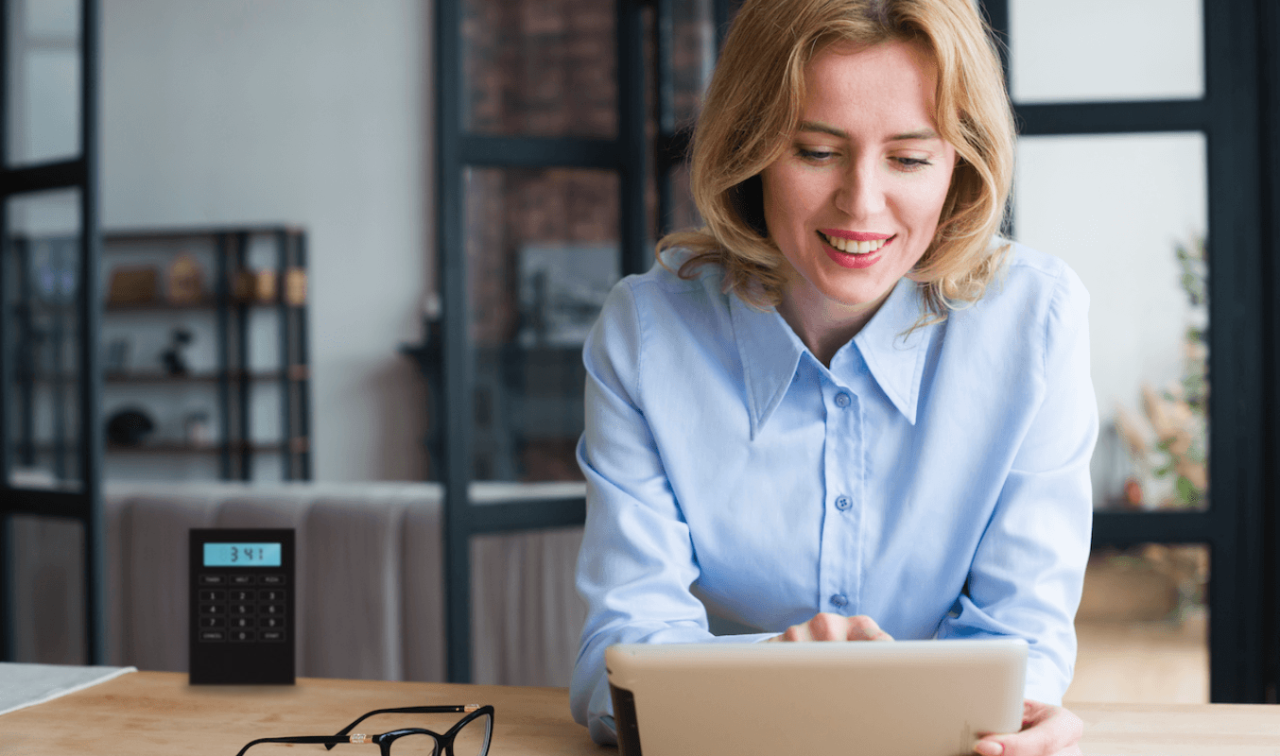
3:41
